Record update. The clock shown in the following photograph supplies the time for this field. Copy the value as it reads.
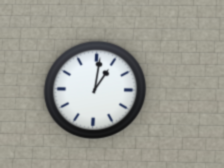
1:01
